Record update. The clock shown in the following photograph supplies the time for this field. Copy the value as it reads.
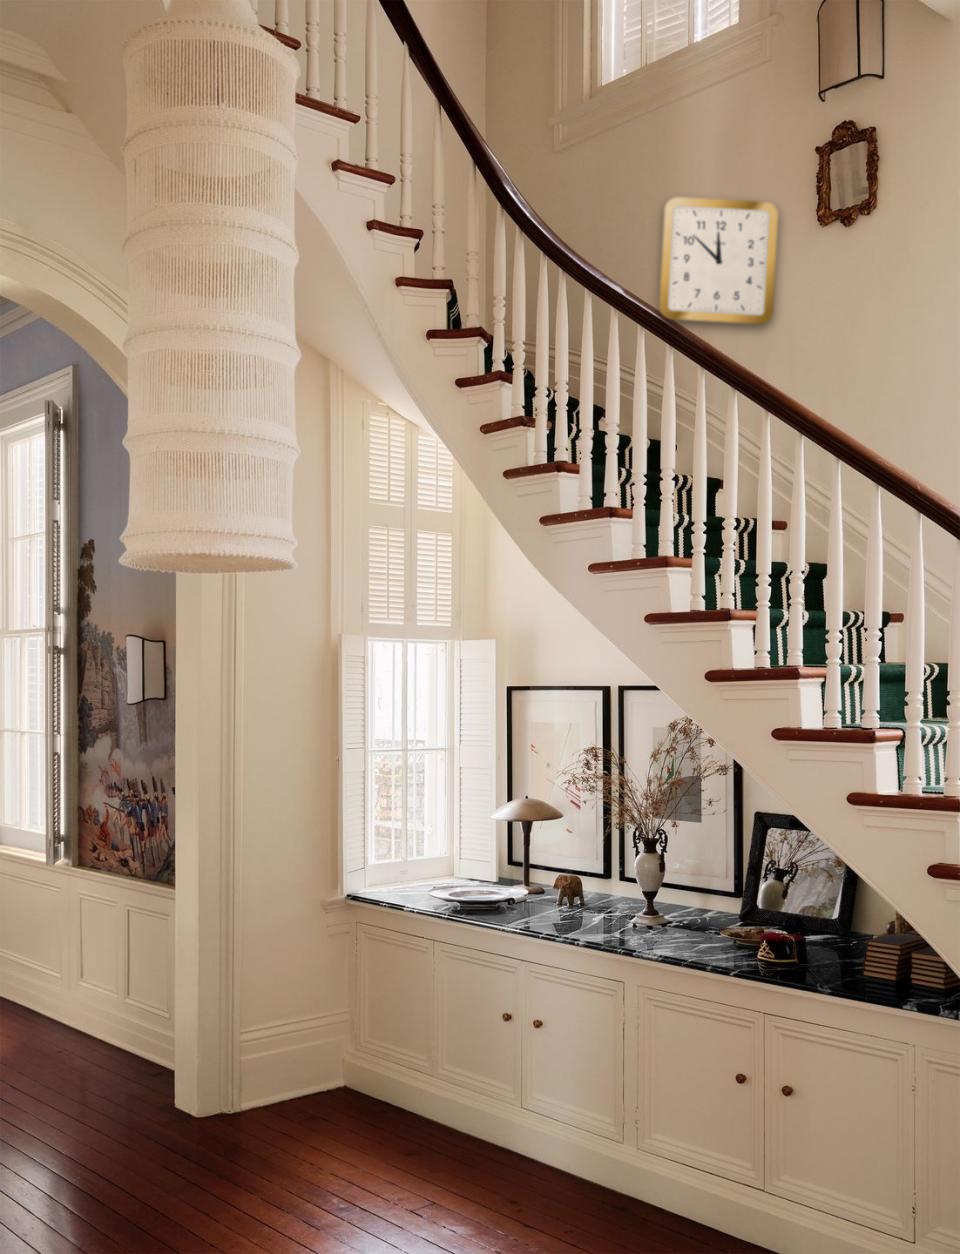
11:52
